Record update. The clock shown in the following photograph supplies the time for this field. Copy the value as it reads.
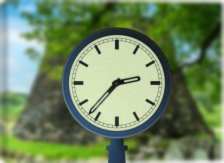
2:37
